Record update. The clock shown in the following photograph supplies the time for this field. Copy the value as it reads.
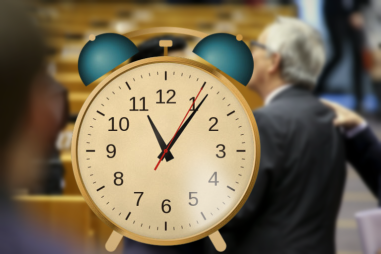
11:06:05
